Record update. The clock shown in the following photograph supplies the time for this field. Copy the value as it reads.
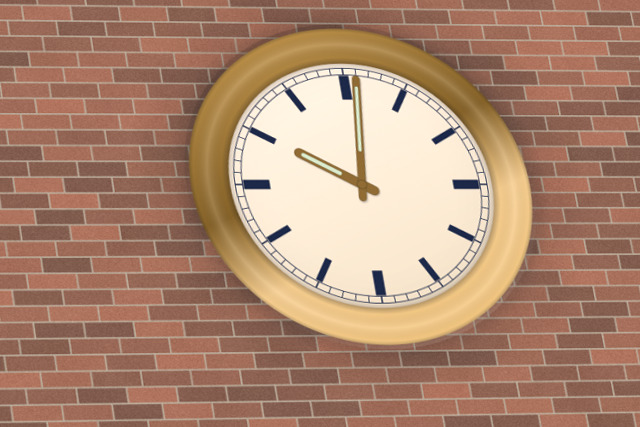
10:01
